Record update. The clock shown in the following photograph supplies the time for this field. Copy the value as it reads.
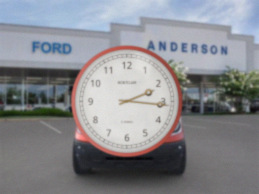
2:16
